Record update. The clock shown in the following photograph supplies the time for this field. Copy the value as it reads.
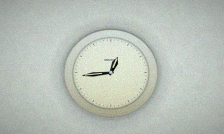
12:44
